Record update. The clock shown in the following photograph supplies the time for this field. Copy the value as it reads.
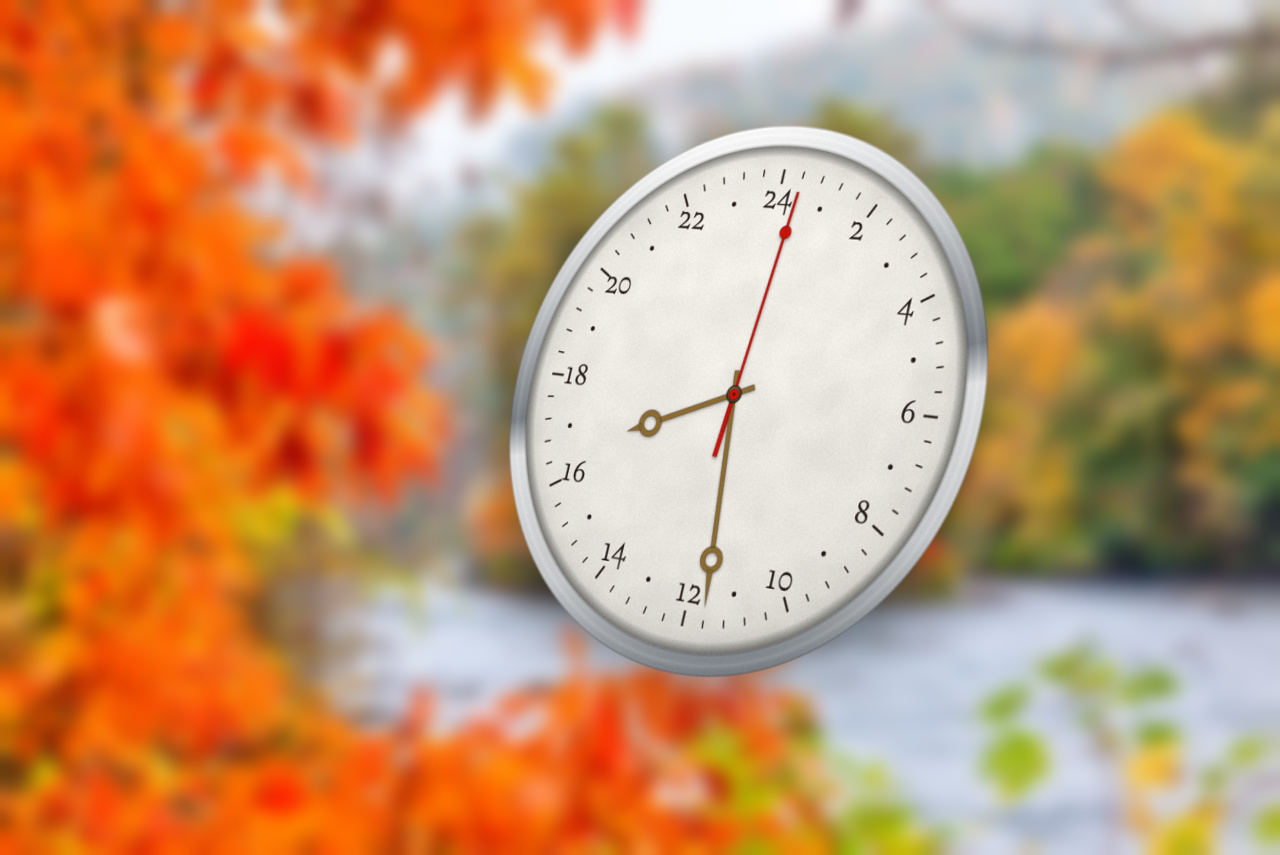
16:29:01
